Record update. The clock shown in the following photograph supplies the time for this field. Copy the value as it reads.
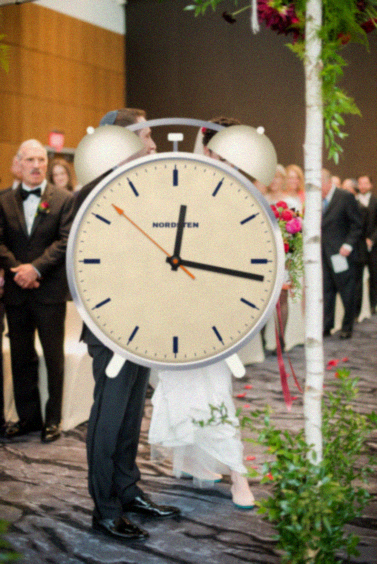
12:16:52
